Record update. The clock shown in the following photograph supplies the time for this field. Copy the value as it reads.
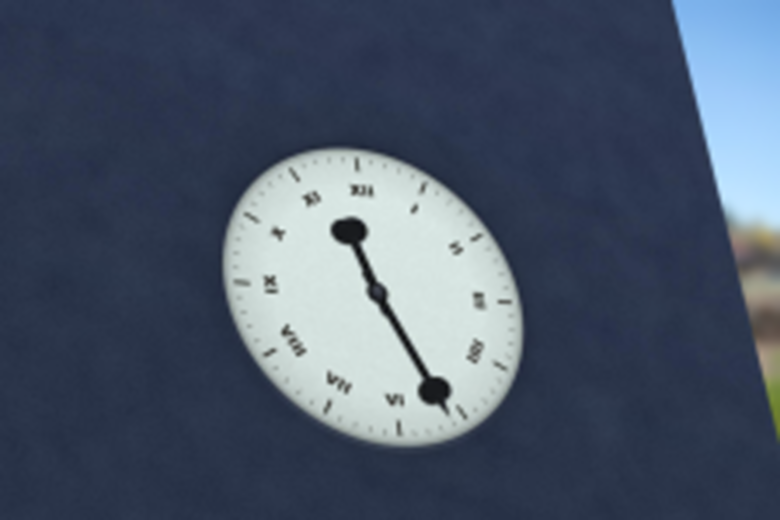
11:26
